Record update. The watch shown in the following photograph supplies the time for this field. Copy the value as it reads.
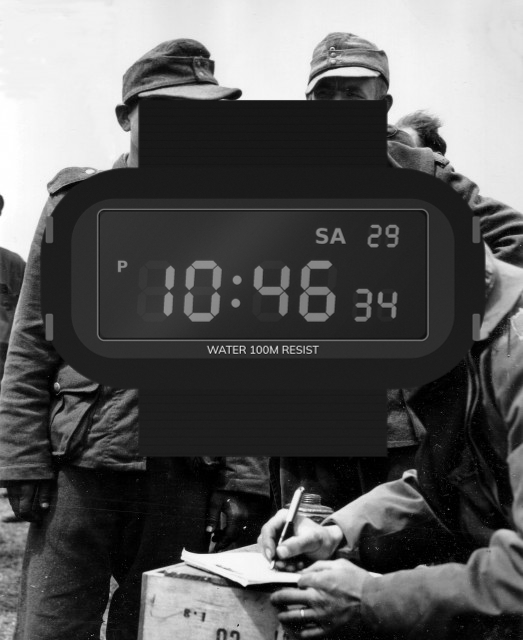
10:46:34
